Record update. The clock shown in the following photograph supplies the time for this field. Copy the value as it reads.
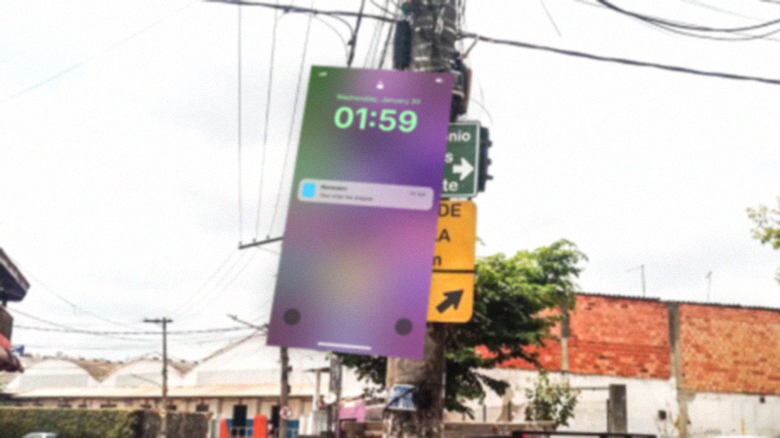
1:59
